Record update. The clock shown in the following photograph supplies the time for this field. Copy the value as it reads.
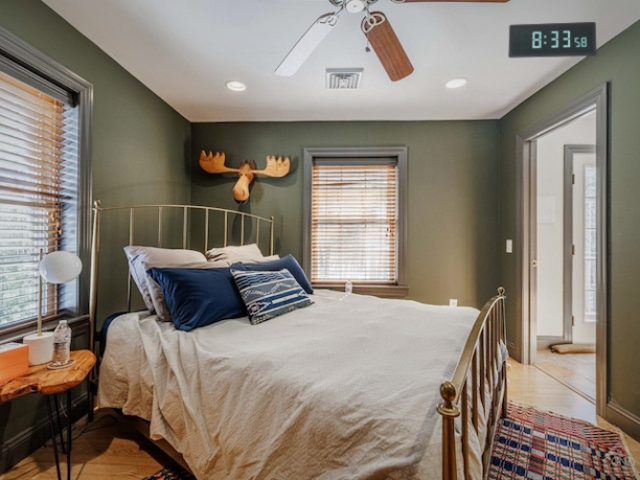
8:33:58
